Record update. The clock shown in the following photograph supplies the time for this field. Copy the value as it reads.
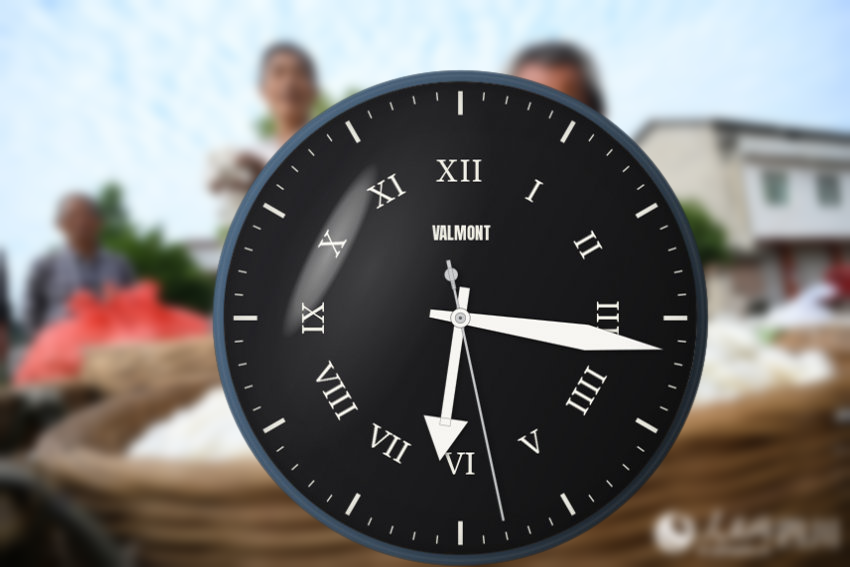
6:16:28
